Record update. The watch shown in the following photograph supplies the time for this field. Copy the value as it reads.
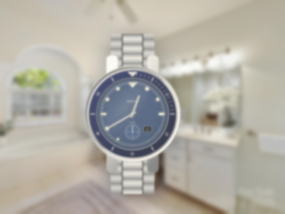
12:40
